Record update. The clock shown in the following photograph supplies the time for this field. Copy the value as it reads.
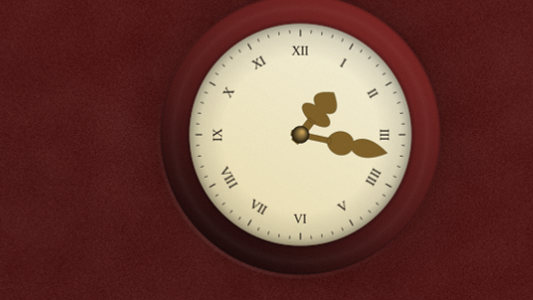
1:17
